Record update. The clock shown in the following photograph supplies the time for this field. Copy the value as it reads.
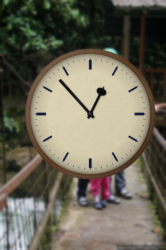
12:53
